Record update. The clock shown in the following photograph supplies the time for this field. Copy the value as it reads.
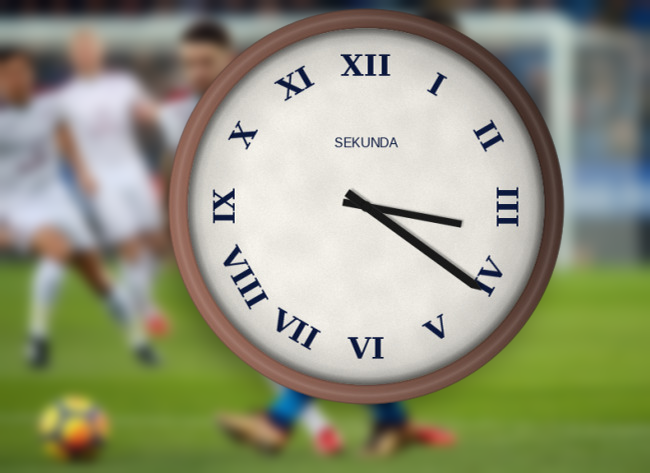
3:21
